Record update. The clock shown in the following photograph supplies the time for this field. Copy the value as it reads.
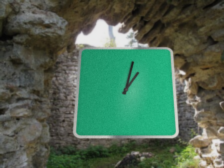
1:02
